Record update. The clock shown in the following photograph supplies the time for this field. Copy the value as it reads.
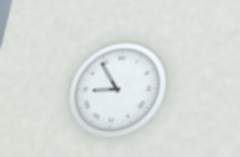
8:54
